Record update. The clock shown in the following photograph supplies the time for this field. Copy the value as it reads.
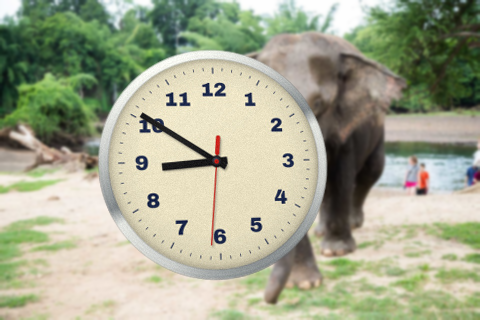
8:50:31
